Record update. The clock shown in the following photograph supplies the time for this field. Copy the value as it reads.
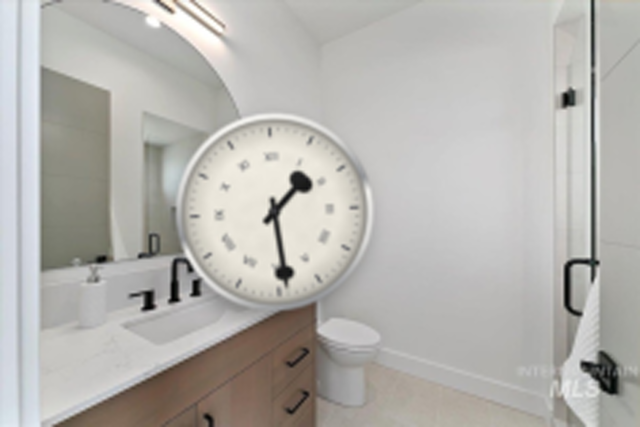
1:29
